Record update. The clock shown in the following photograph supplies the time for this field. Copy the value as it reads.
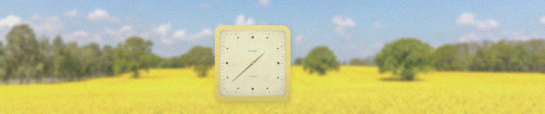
1:38
